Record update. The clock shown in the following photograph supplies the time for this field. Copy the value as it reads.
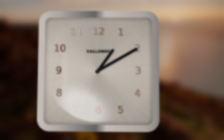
1:10
